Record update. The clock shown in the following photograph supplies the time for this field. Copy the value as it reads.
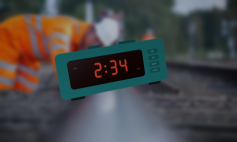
2:34
